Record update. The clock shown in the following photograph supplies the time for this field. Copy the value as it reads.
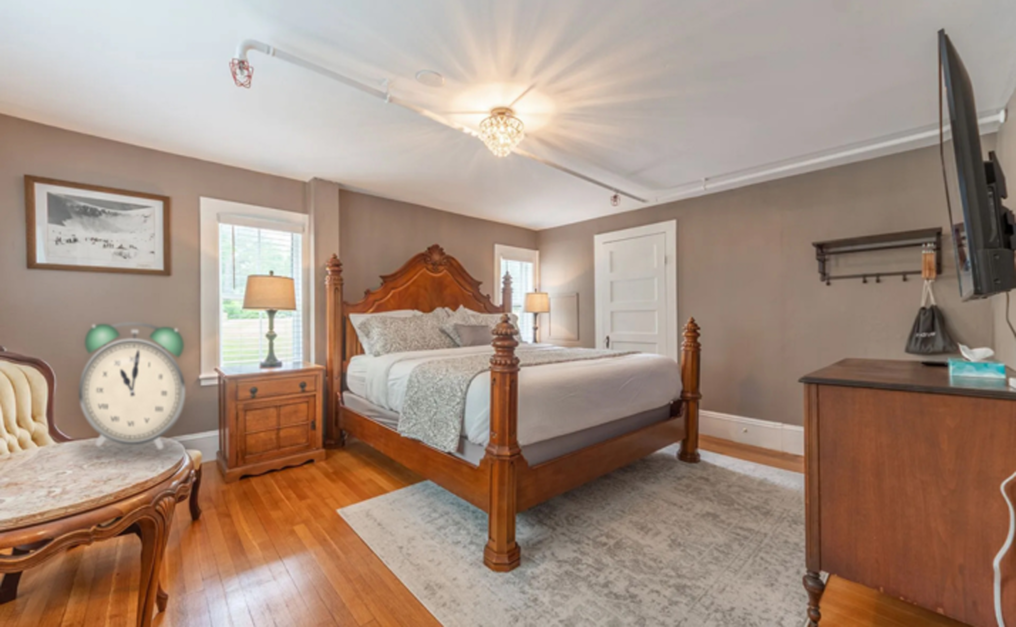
11:01
